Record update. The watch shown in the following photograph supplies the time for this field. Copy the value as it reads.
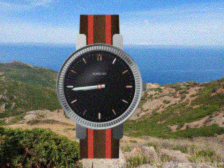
8:44
